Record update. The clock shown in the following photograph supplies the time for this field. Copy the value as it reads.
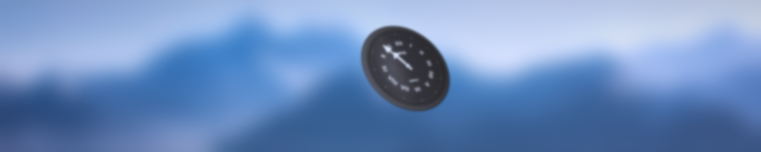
10:54
